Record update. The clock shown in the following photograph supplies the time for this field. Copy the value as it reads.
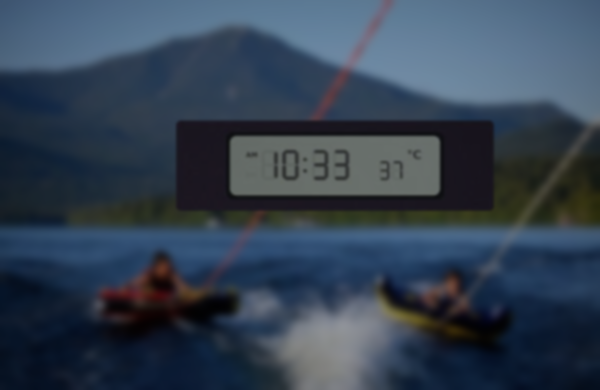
10:33
